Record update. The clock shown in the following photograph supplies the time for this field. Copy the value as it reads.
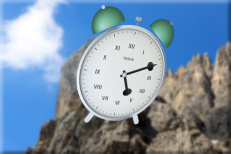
5:11
